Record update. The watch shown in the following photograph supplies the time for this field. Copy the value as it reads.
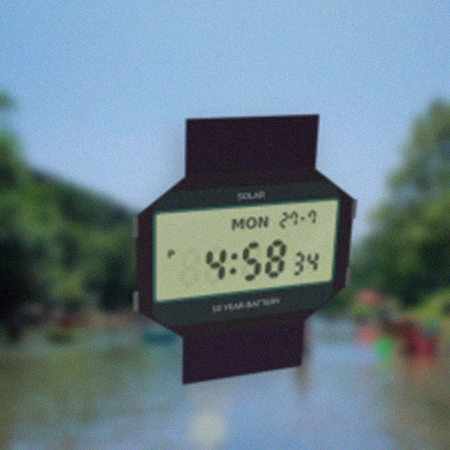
4:58:34
